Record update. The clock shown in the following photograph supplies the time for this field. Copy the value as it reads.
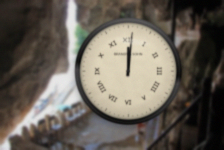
12:01
